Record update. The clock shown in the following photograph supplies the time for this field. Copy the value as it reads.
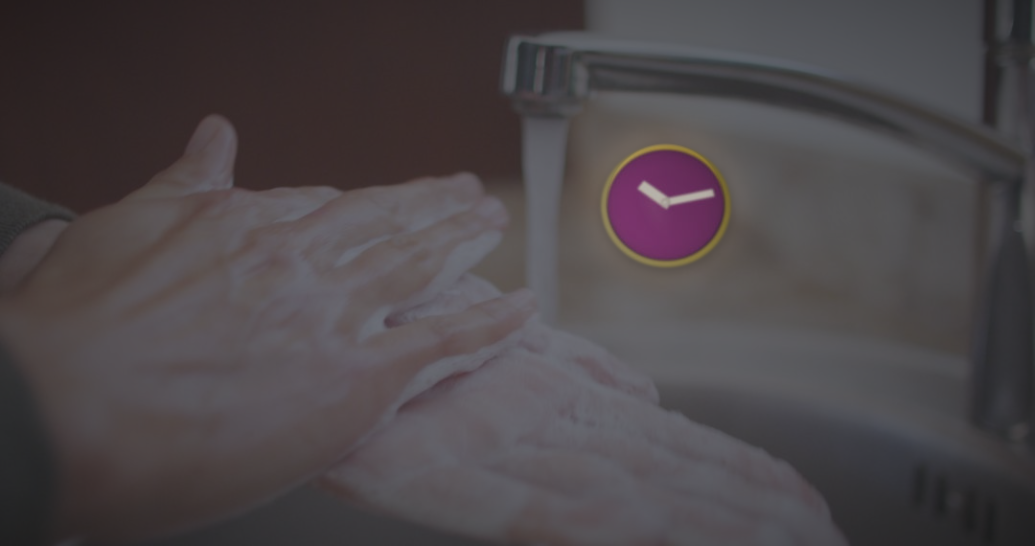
10:13
